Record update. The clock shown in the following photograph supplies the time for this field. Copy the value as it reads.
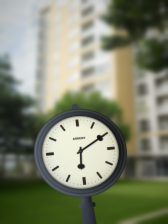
6:10
